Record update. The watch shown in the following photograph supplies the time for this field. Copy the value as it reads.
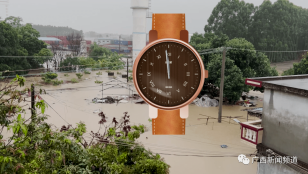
11:59
